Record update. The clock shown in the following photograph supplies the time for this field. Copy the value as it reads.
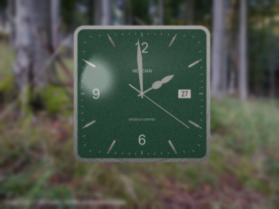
1:59:21
